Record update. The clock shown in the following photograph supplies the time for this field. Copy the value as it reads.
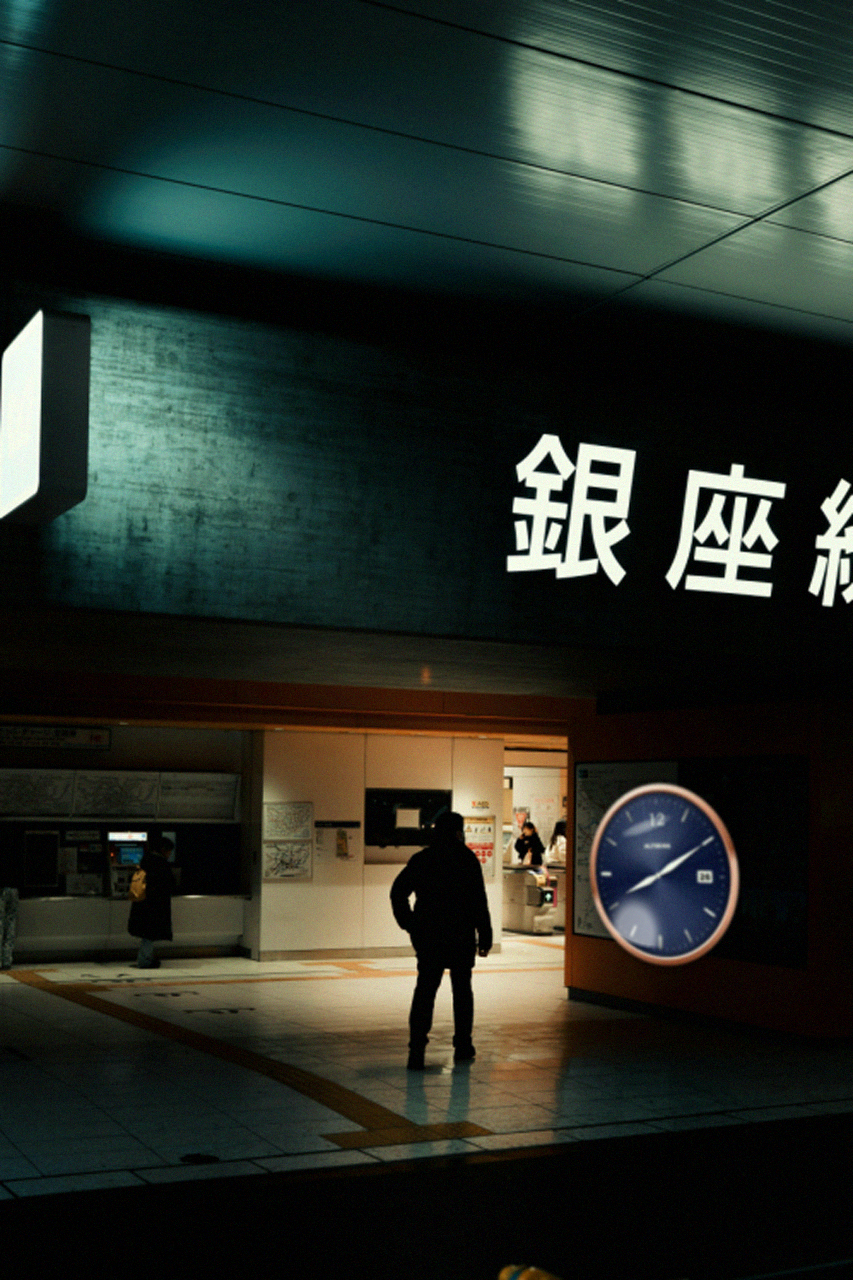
8:10
